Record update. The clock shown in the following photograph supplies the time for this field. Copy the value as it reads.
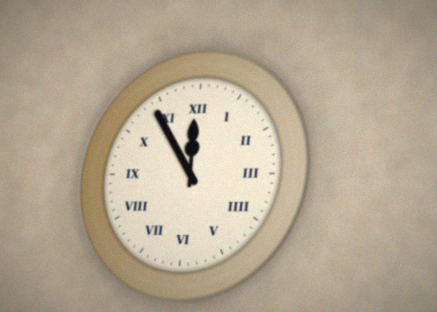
11:54
